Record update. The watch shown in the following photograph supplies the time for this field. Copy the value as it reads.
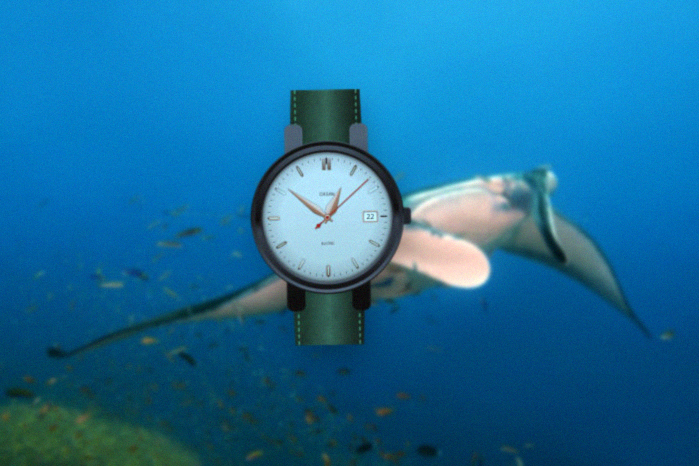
12:51:08
